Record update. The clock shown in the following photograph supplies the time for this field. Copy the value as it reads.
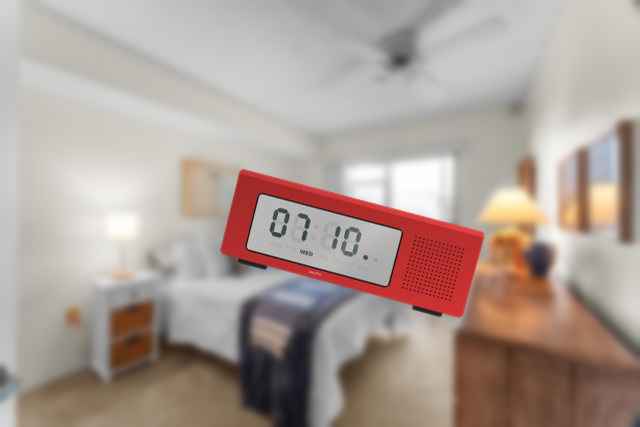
7:10
